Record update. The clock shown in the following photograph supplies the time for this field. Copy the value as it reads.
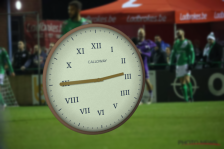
2:45
